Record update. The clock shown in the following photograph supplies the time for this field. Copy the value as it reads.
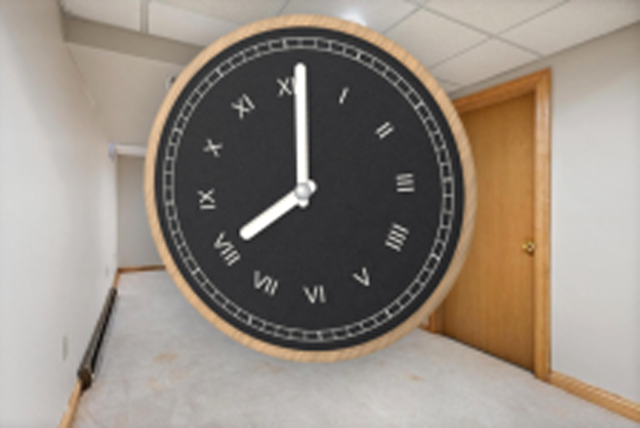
8:01
